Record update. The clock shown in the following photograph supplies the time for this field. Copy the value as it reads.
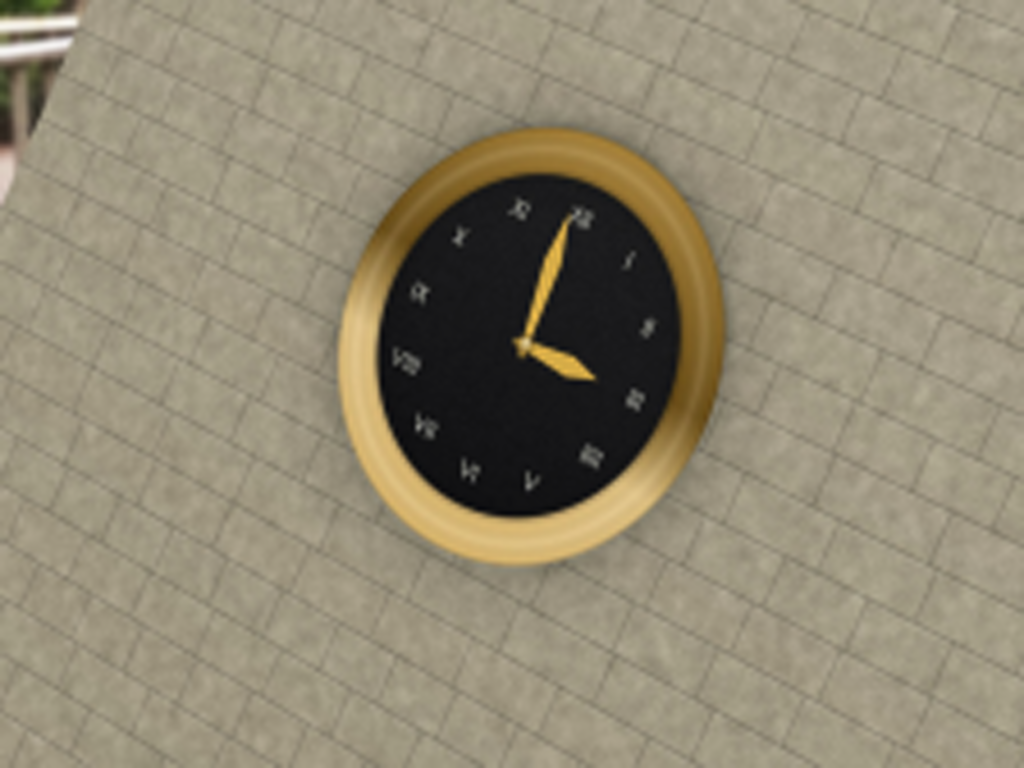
2:59
